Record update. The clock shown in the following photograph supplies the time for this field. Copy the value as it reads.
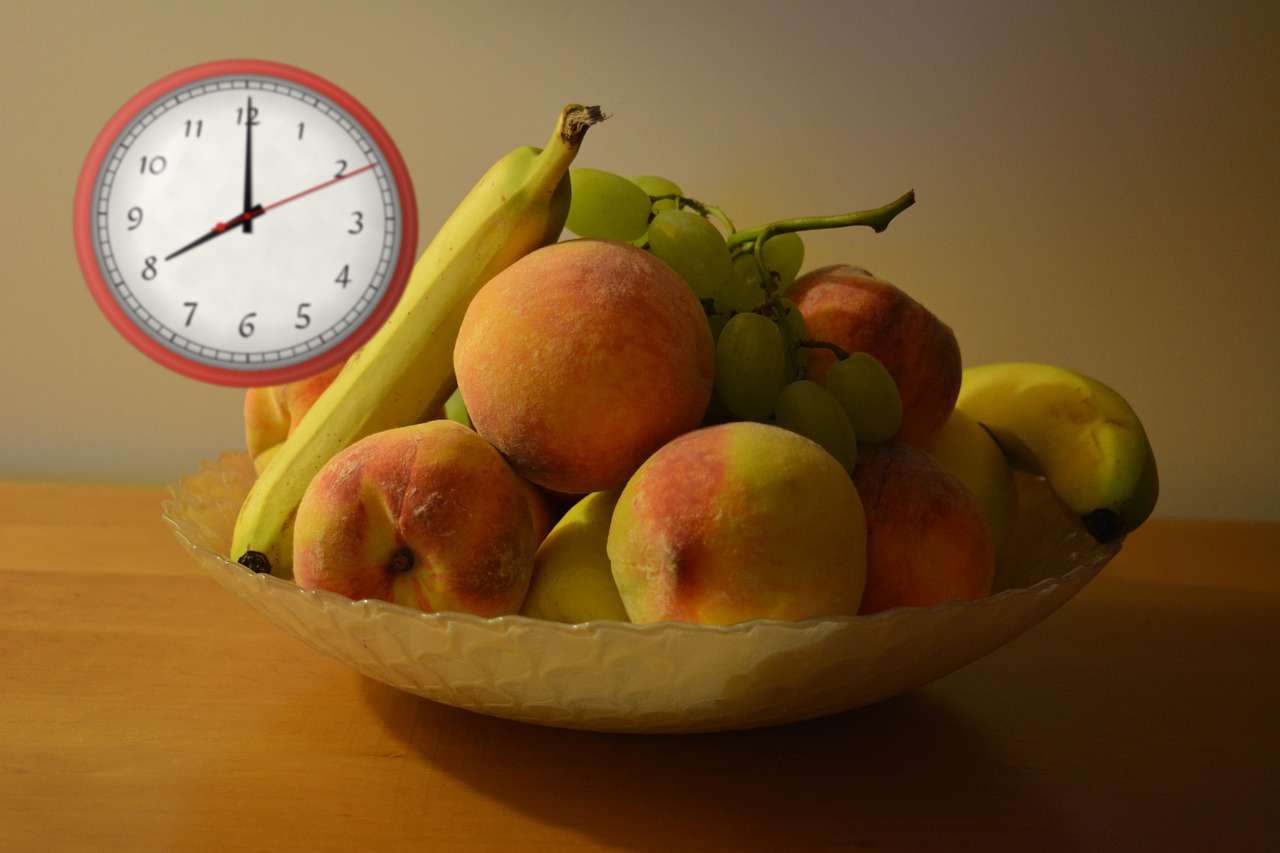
8:00:11
